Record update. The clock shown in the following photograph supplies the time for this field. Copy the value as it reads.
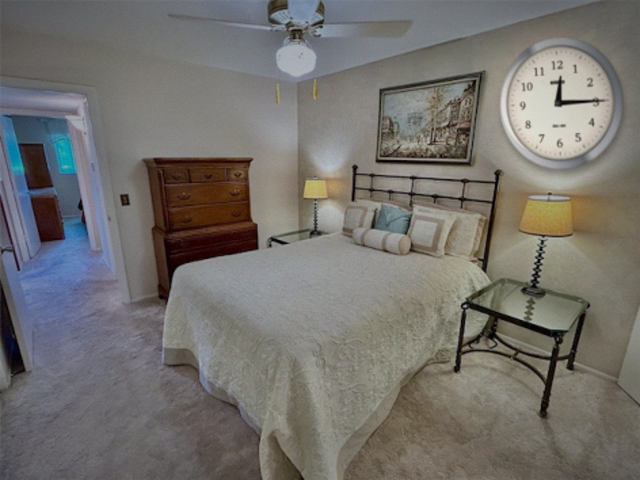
12:15
